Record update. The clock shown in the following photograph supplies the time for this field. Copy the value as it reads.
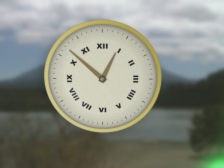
12:52
